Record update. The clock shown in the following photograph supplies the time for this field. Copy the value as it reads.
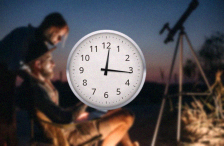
12:16
